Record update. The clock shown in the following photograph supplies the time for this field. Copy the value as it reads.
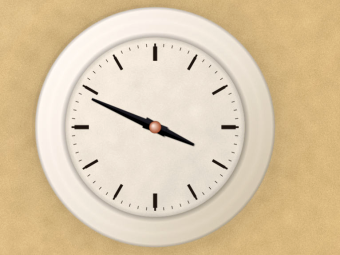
3:49
